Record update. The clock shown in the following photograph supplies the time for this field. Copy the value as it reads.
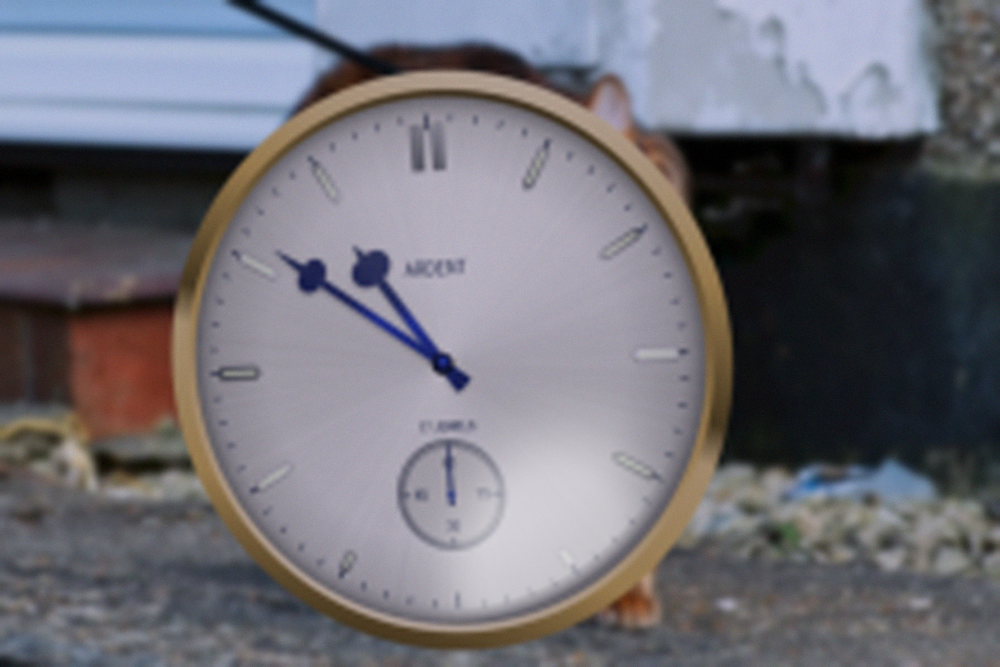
10:51
